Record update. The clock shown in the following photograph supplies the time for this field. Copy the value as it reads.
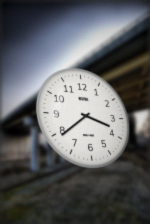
3:39
